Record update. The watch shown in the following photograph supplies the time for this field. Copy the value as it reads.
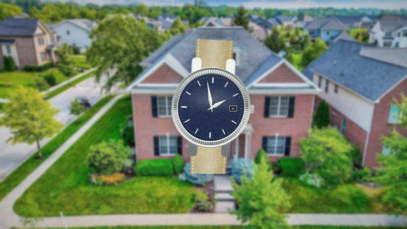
1:58
